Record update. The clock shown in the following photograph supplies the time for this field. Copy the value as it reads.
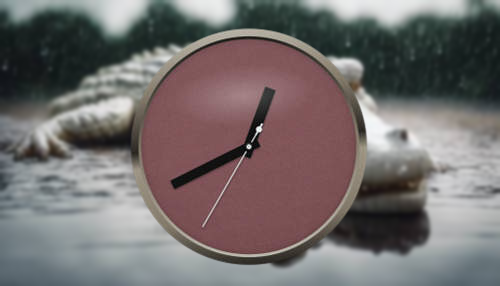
12:40:35
